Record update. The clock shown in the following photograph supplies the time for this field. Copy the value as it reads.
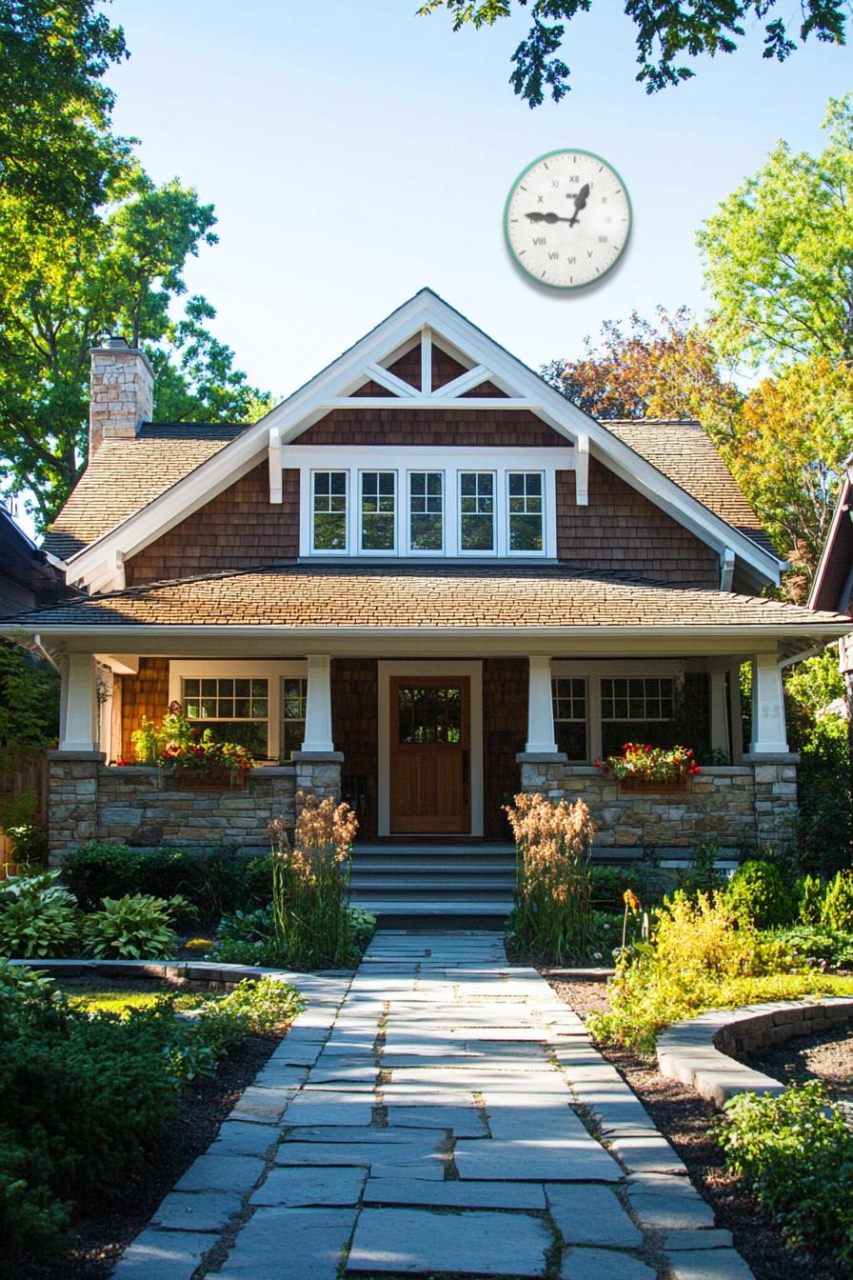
12:46
